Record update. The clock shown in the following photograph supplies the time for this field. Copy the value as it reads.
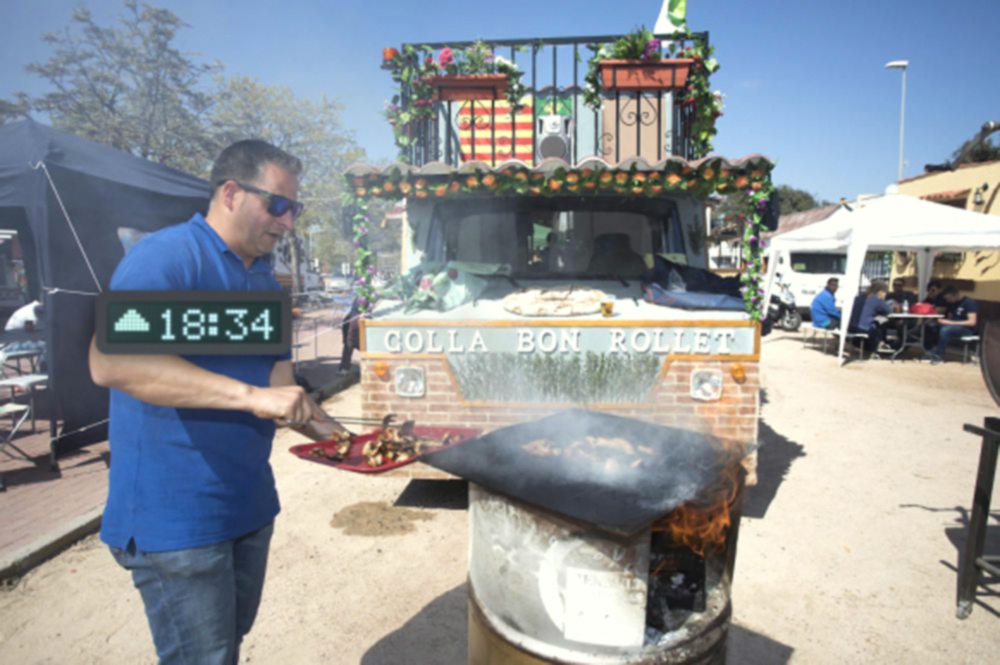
18:34
